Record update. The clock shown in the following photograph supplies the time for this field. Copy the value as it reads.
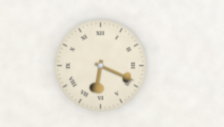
6:19
